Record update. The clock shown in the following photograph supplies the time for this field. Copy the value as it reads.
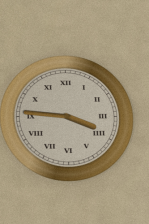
3:46
